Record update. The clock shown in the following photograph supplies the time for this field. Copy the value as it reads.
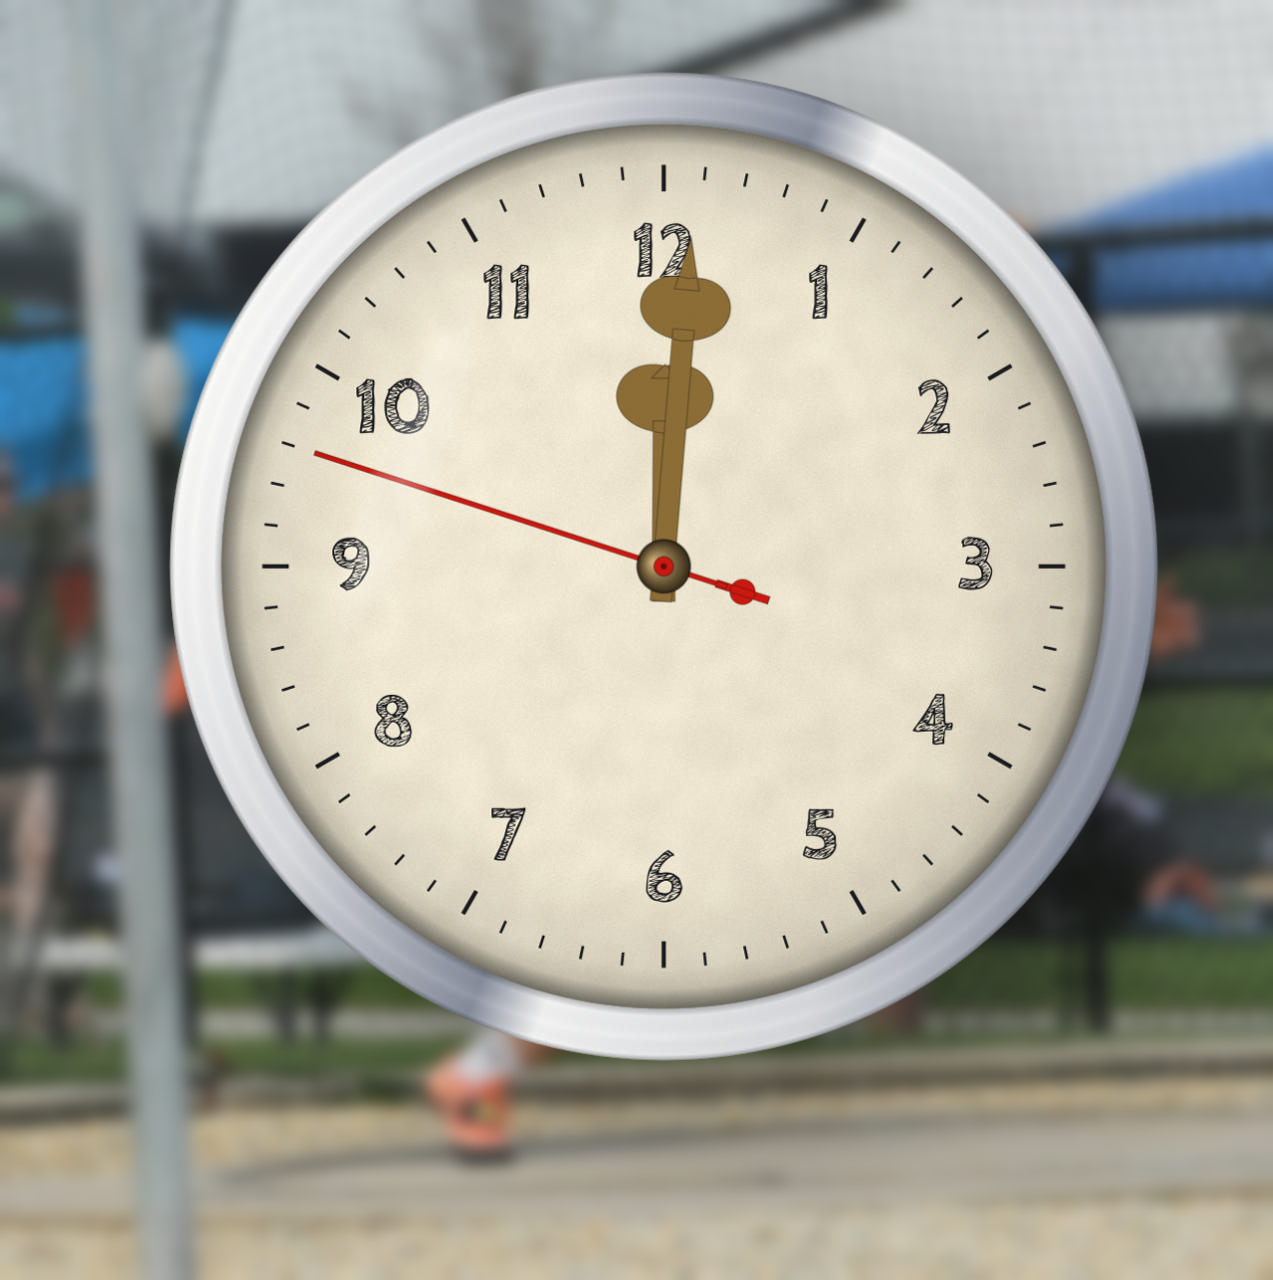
12:00:48
